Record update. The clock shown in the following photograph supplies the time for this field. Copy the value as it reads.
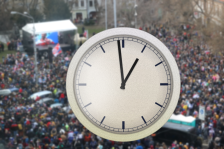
12:59
